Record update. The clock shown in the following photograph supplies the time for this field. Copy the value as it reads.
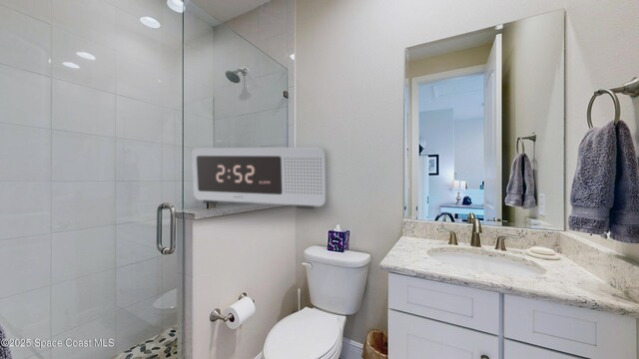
2:52
